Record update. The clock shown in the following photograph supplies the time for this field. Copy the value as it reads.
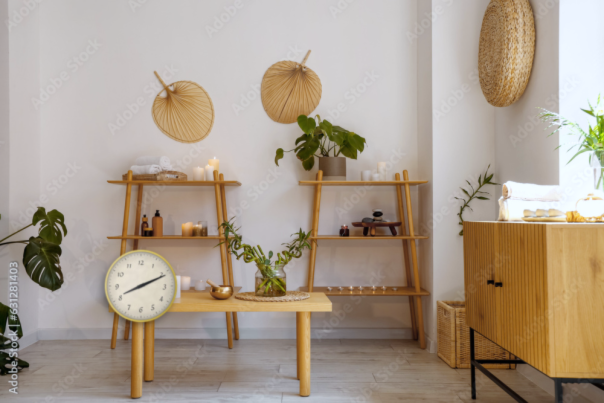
8:11
